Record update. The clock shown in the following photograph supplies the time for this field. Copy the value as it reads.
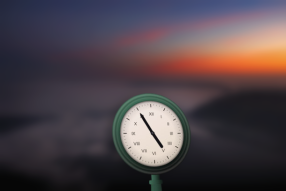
4:55
